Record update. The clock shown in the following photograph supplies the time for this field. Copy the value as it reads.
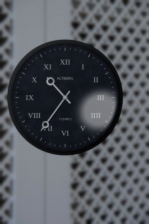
10:36
